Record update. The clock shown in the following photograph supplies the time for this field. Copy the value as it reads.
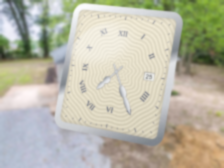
7:25
